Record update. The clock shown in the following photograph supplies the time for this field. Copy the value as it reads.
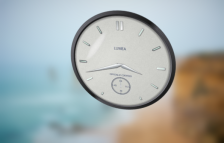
3:42
